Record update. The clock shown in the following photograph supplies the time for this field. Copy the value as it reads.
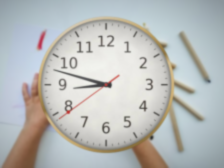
8:47:39
